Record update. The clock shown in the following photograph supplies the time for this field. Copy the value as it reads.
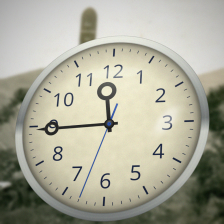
11:44:33
